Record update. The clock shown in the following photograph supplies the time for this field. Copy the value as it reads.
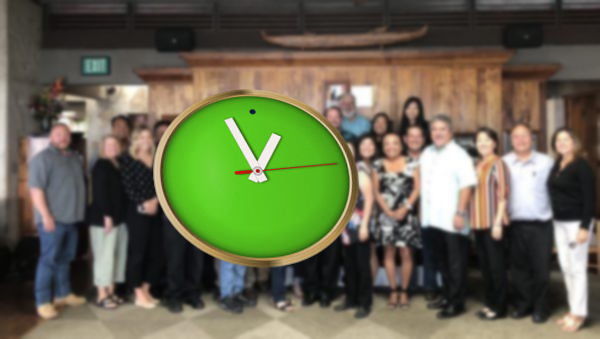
12:56:14
